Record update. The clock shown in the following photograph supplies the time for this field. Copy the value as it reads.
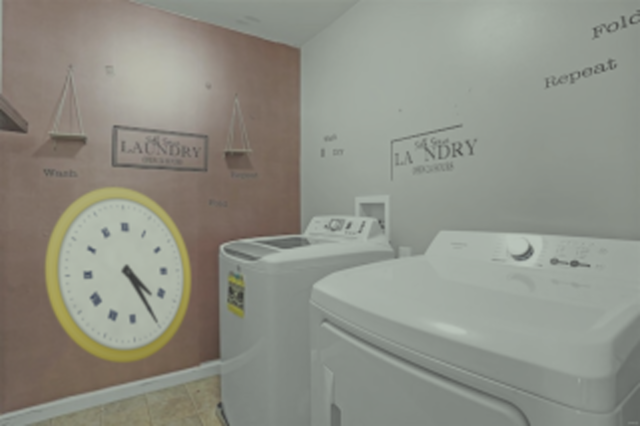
4:25
